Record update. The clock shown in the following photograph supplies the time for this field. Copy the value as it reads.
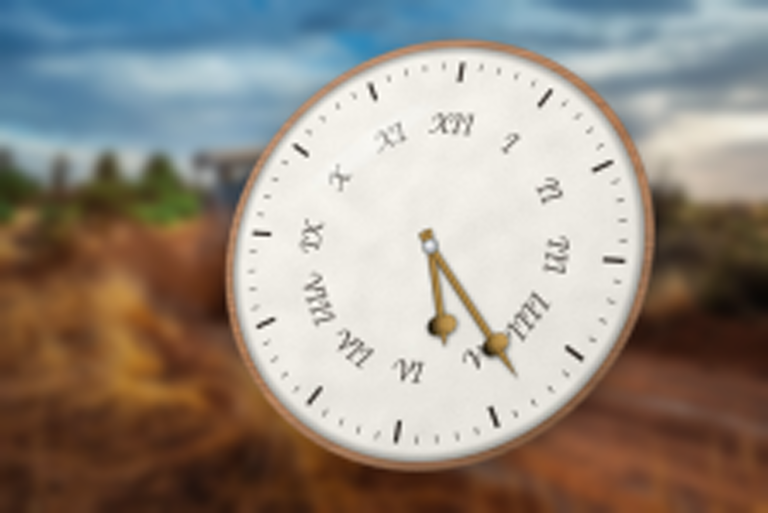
5:23
